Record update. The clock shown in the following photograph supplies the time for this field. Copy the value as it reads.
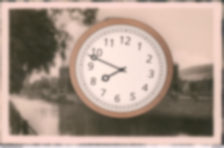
7:48
